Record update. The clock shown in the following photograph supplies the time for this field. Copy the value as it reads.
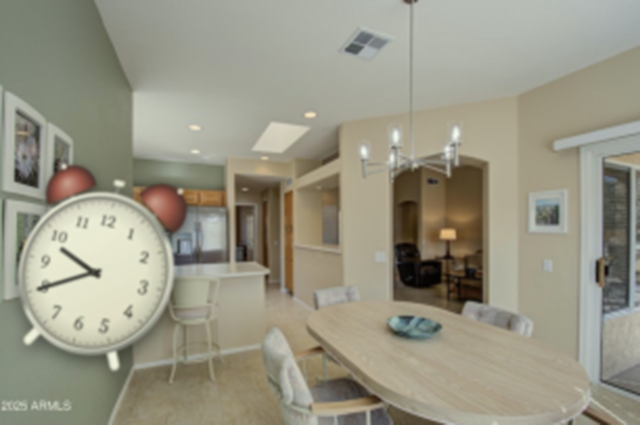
9:40
